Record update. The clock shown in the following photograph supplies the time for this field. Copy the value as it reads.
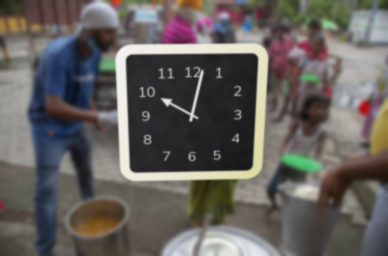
10:02
